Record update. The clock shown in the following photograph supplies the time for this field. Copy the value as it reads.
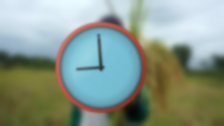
9:00
